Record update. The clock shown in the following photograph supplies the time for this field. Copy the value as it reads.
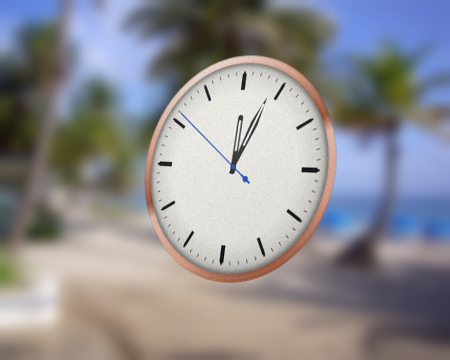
12:03:51
